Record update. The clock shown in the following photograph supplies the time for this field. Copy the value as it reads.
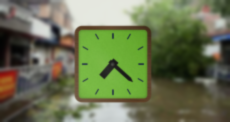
7:22
